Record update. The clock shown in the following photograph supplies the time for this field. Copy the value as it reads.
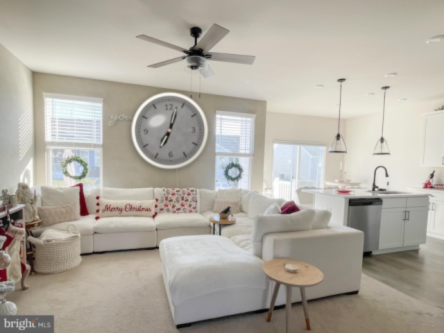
7:03
